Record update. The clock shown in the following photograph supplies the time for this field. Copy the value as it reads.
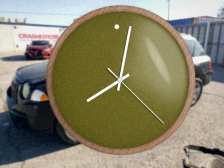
8:02:23
